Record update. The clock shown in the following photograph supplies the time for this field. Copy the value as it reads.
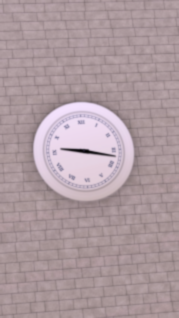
9:17
